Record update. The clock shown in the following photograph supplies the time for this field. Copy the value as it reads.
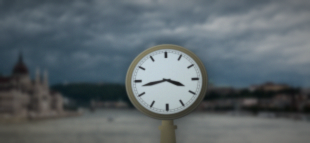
3:43
